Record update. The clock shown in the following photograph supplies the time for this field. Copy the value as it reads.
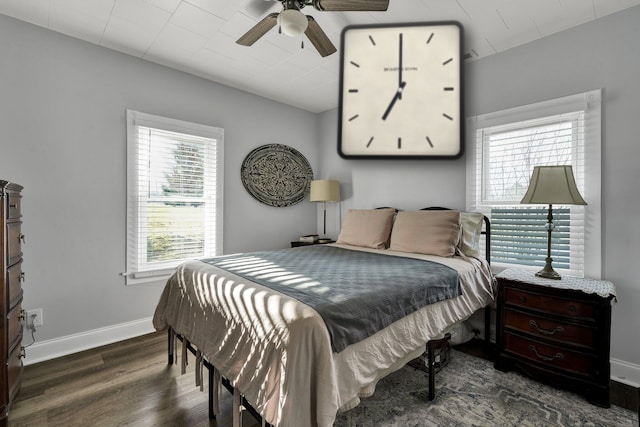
7:00
